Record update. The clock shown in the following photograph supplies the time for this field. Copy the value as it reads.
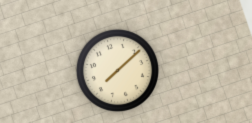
8:11
